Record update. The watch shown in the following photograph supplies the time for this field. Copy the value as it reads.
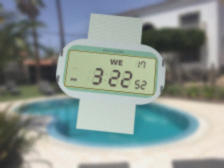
3:22
